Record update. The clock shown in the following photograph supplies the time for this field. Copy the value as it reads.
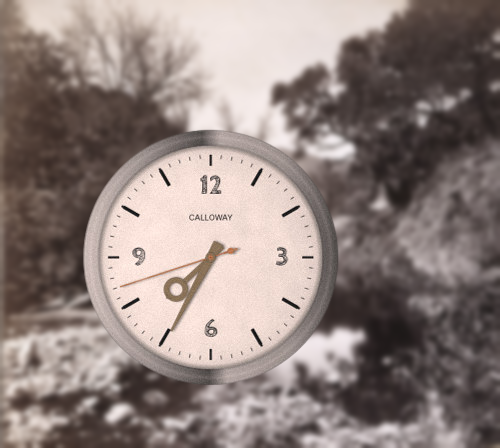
7:34:42
